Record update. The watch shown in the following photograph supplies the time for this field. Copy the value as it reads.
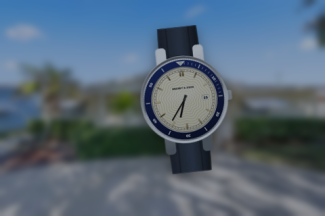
6:36
